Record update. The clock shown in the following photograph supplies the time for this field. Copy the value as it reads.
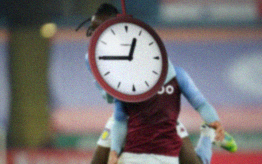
12:45
